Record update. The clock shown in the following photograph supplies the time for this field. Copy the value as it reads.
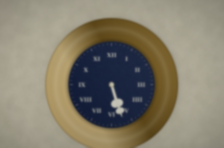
5:27
